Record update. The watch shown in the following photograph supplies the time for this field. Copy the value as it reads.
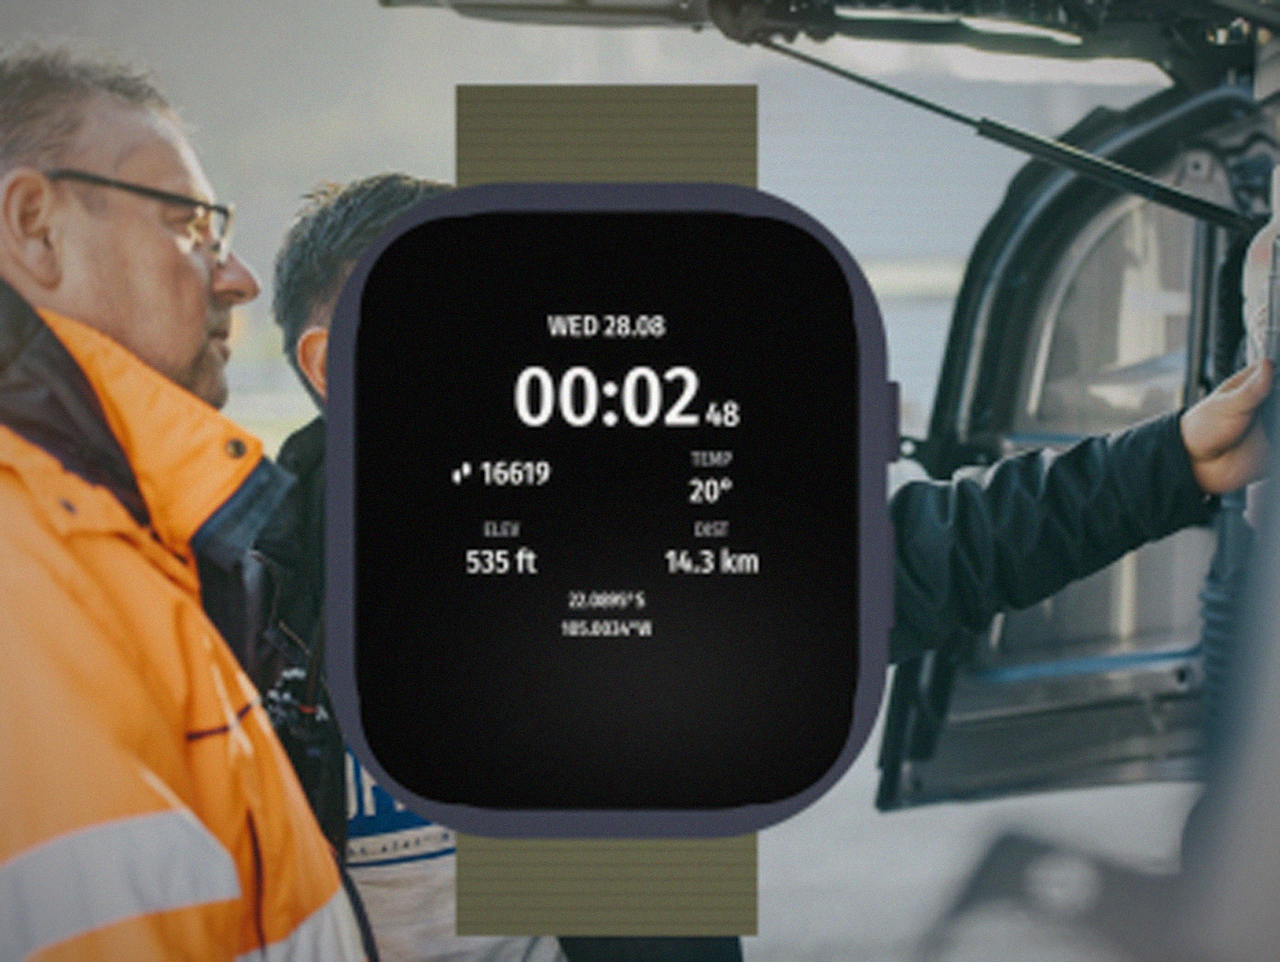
0:02:48
